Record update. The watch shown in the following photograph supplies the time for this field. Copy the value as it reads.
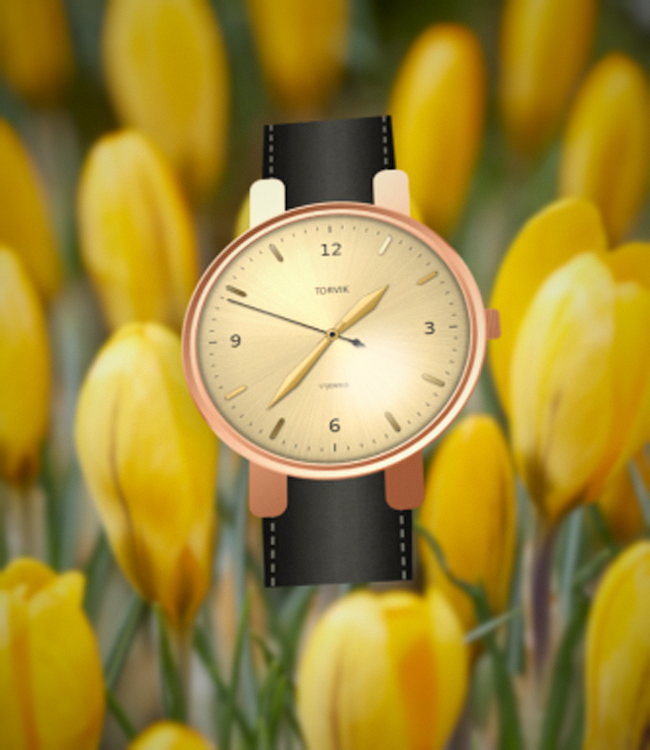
1:36:49
